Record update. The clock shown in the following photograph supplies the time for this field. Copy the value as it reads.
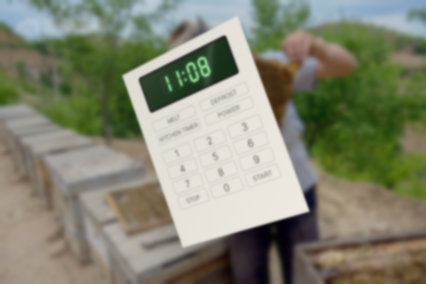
11:08
